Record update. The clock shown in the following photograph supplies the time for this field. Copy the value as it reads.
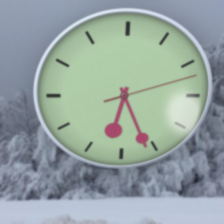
6:26:12
